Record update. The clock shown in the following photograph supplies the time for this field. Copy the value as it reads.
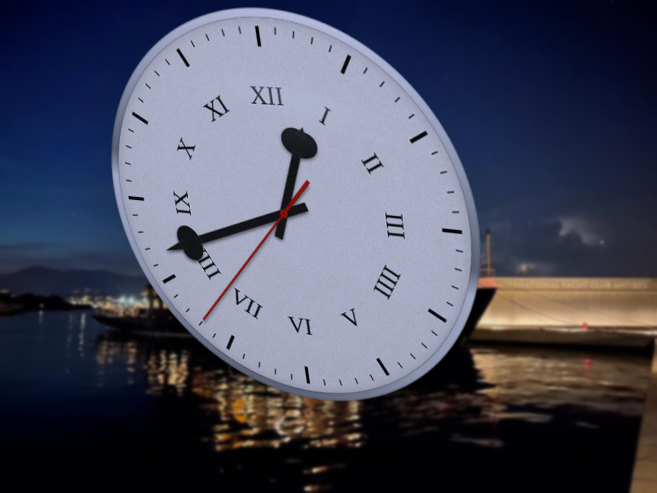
12:41:37
